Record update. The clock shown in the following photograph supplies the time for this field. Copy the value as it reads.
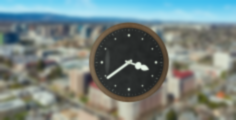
3:39
